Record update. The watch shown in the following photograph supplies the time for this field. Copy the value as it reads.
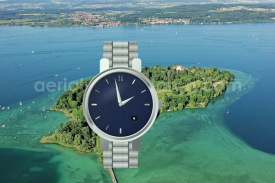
1:58
